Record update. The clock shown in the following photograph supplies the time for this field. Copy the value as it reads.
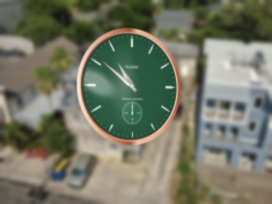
10:51
